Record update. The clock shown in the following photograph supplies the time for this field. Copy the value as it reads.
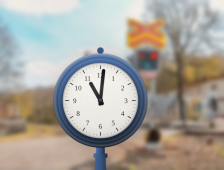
11:01
